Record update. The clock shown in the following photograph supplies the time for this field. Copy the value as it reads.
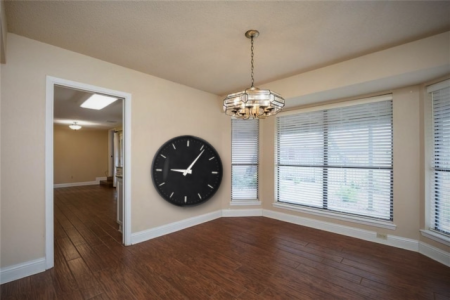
9:06
